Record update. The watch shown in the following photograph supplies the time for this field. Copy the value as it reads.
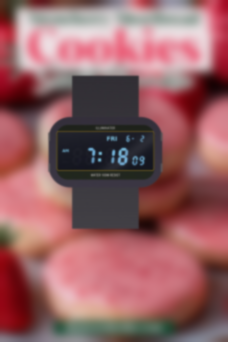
7:18
